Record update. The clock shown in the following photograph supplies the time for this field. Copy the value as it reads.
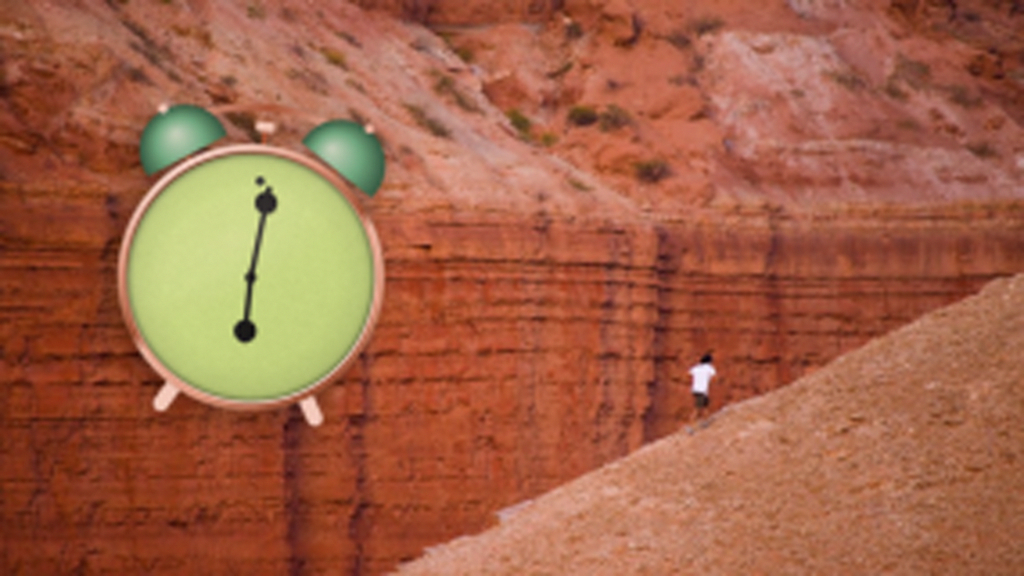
6:01
